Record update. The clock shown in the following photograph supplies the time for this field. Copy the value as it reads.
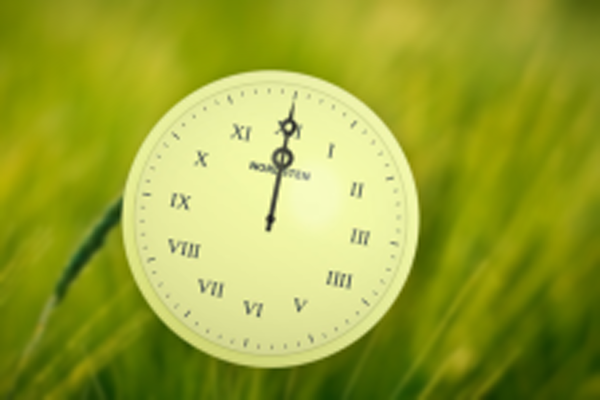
12:00
